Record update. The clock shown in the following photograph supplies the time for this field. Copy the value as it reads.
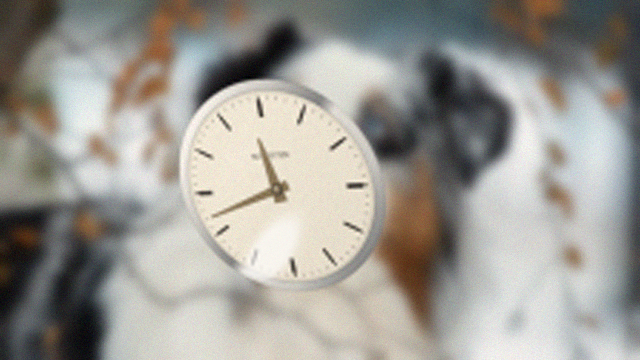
11:42
